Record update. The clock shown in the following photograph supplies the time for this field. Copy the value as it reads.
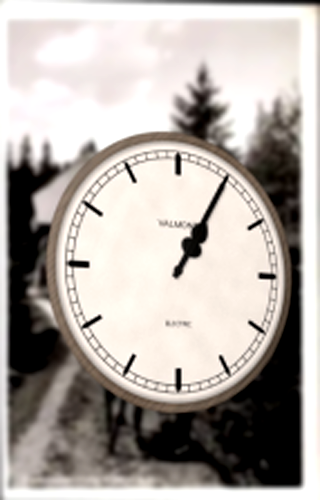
1:05
